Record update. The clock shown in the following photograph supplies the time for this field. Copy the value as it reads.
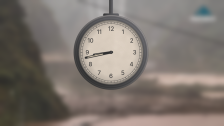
8:43
